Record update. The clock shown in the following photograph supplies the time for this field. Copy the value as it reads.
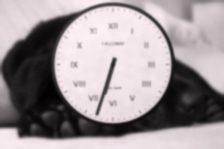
6:33
